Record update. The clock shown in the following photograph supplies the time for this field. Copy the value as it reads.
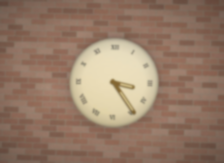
3:24
